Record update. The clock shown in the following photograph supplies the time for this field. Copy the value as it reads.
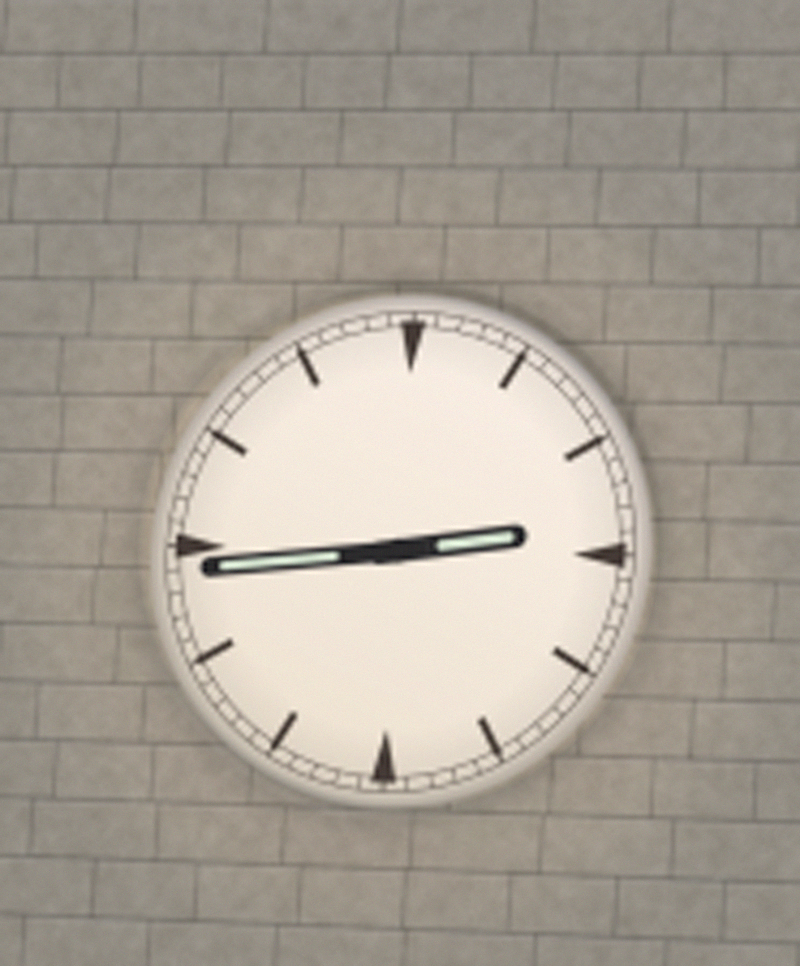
2:44
